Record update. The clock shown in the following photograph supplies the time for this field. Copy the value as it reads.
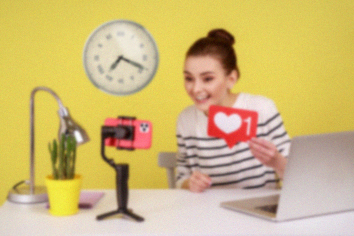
7:19
